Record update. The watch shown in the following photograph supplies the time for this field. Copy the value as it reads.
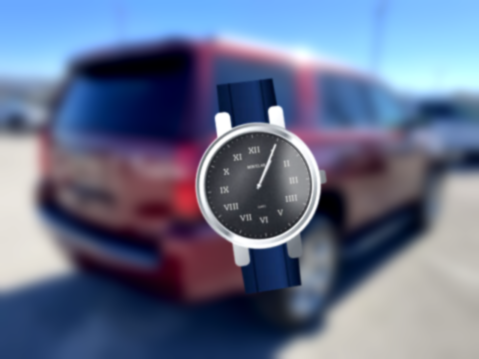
1:05
